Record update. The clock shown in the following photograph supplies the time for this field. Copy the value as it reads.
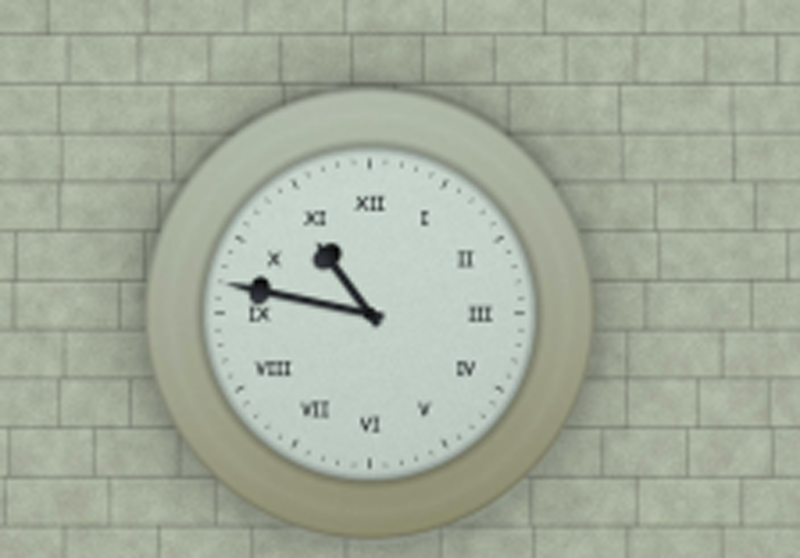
10:47
